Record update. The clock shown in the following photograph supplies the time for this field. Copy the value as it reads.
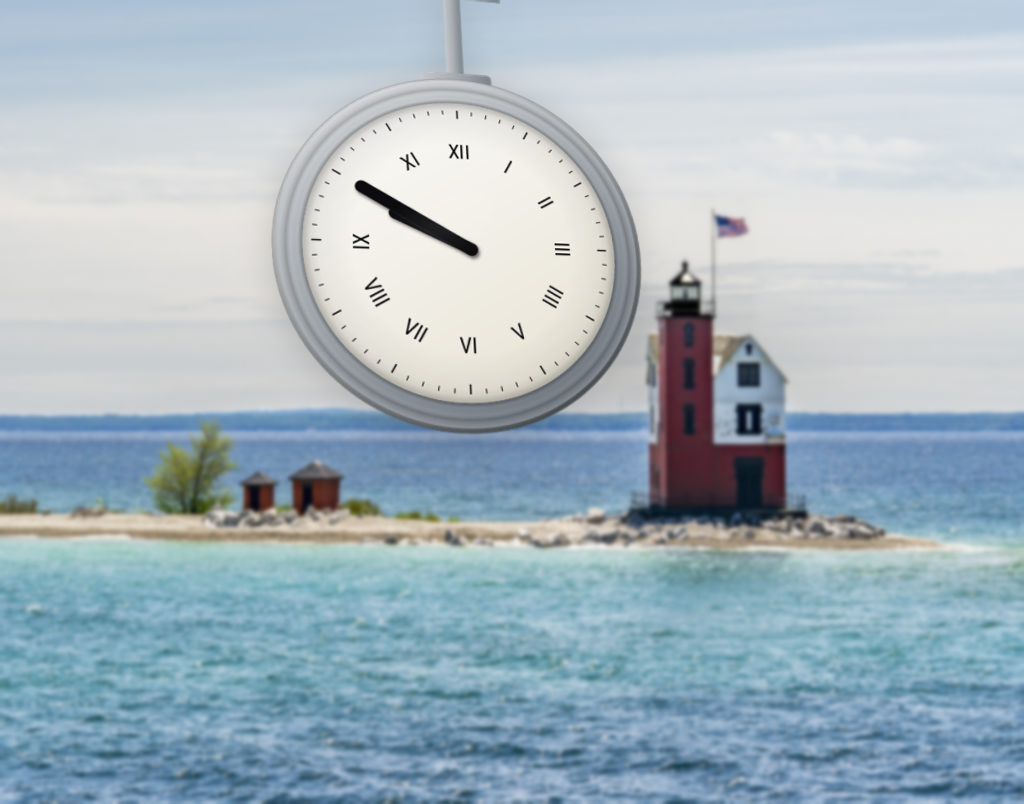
9:50
